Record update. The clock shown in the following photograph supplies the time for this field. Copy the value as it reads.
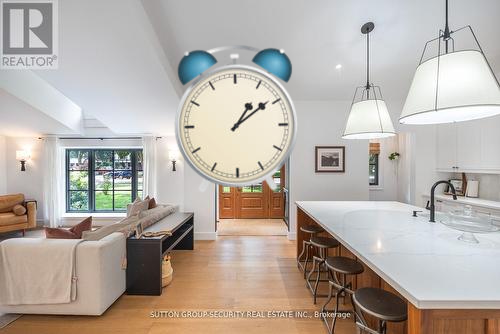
1:09
